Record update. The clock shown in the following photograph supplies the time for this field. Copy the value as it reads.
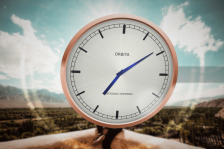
7:09
